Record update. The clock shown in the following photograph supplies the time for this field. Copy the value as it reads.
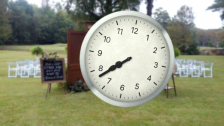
7:38
